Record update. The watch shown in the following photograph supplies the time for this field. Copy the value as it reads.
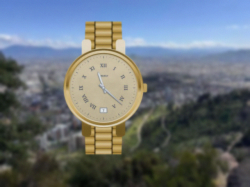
11:22
